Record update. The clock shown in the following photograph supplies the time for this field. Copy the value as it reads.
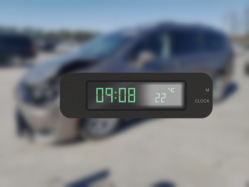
9:08
